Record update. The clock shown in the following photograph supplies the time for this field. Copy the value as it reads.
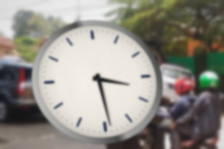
3:29
